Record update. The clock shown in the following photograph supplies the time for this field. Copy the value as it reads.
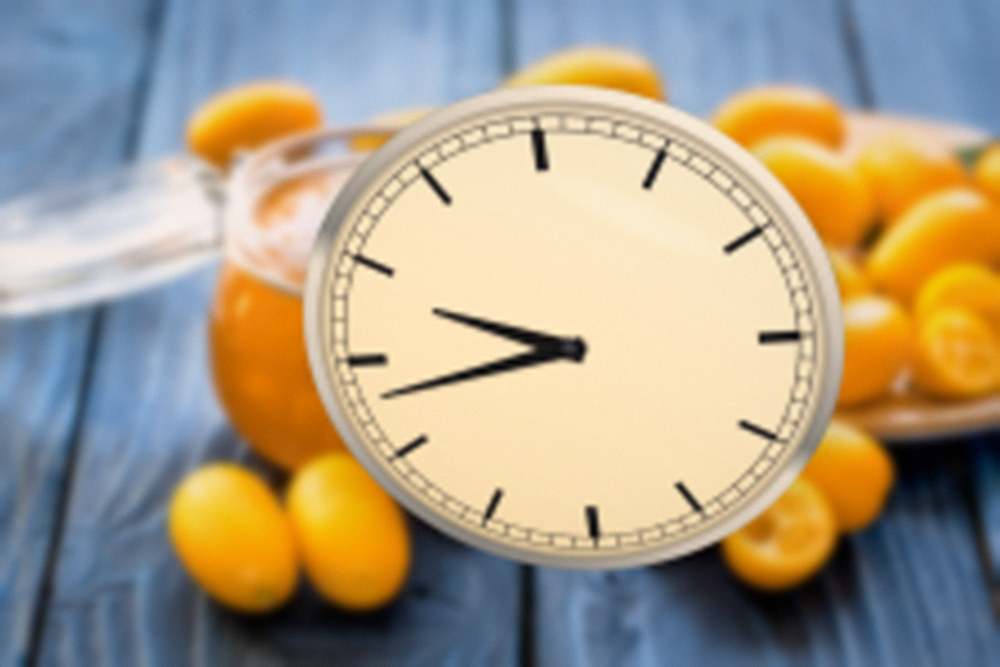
9:43
